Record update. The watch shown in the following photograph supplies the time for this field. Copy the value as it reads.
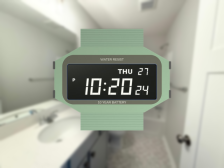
10:20:24
